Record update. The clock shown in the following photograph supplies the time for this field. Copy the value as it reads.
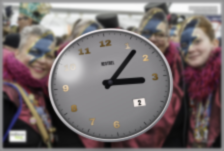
3:07
